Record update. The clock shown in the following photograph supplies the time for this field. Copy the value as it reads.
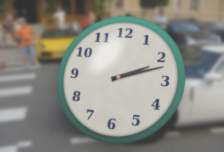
2:12
